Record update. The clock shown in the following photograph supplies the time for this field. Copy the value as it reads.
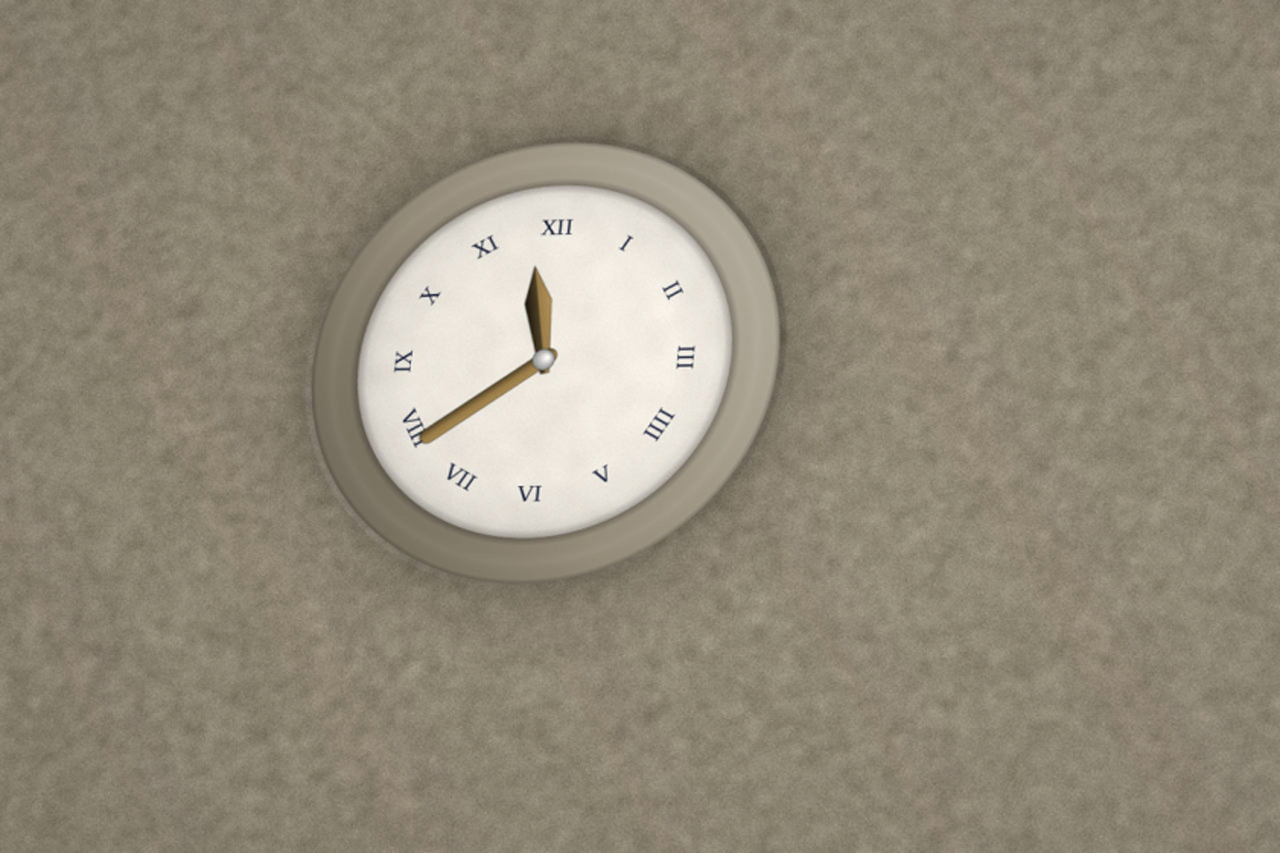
11:39
